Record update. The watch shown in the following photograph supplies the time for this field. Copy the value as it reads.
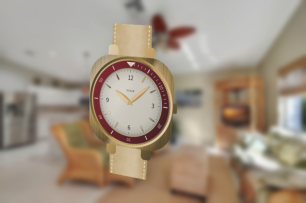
10:08
